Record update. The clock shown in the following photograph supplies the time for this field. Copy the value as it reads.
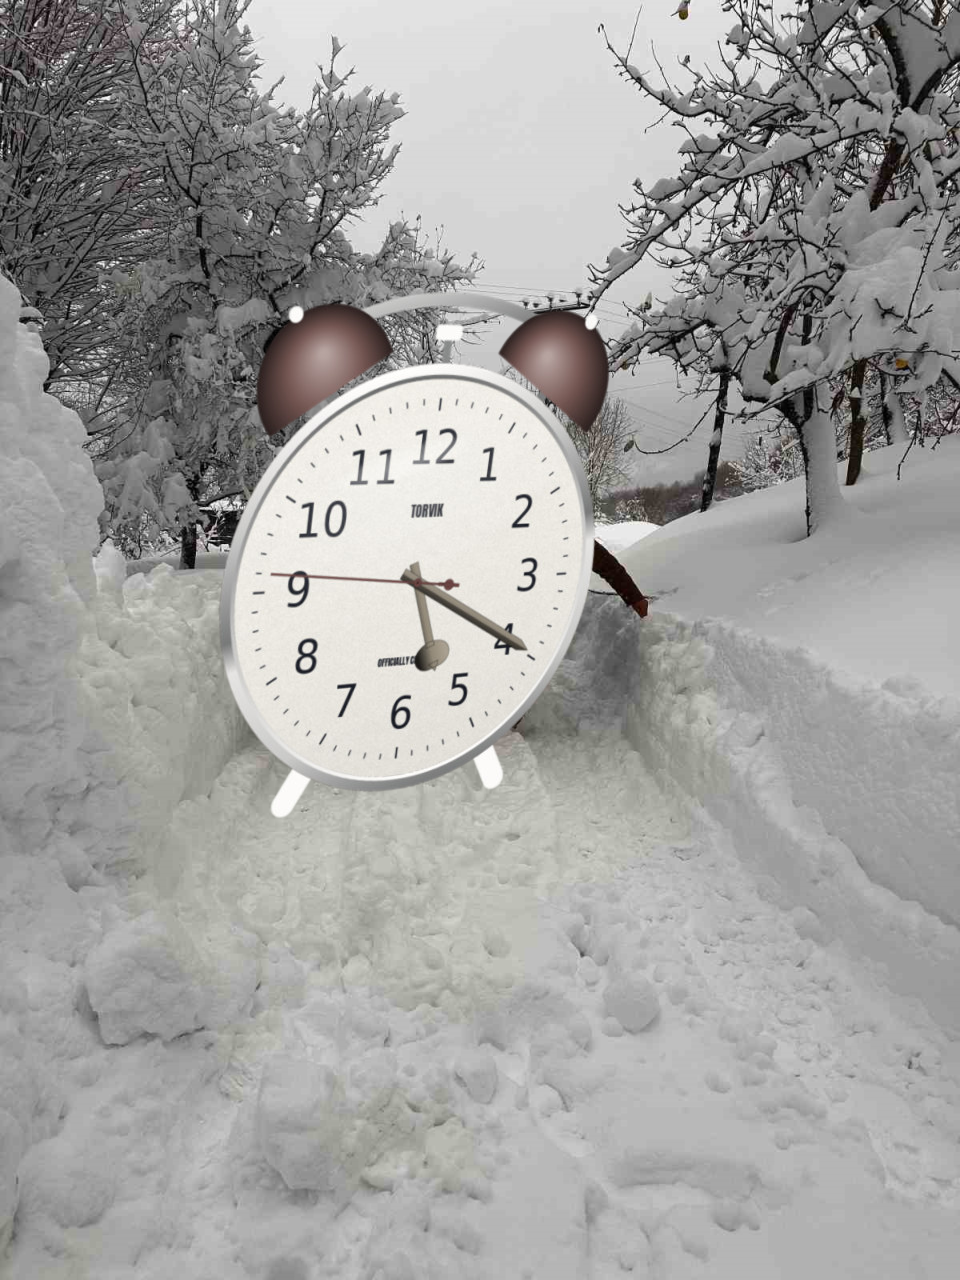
5:19:46
